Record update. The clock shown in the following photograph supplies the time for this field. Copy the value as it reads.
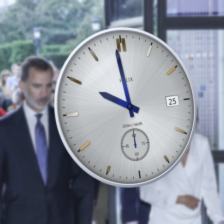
9:59
